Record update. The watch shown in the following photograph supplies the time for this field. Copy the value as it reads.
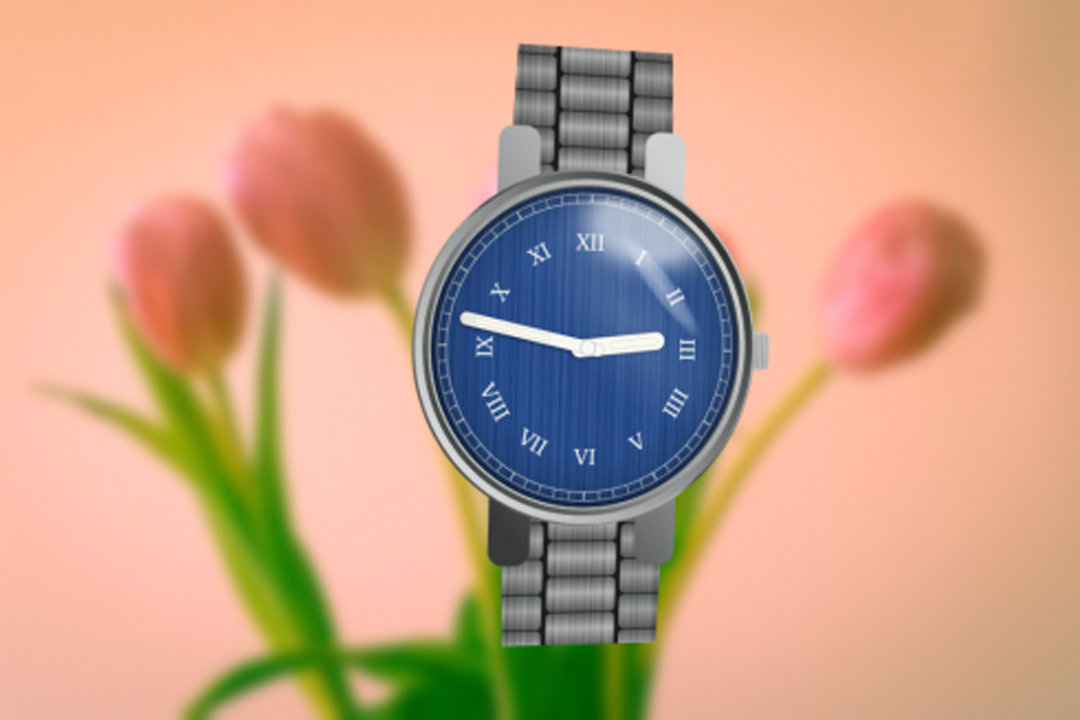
2:47
